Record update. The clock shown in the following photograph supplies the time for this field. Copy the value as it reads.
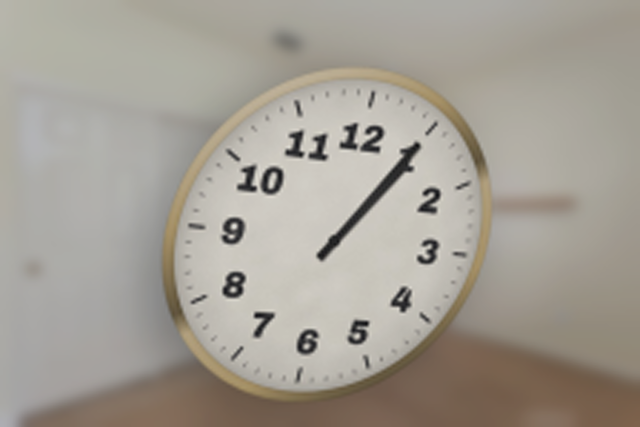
1:05
